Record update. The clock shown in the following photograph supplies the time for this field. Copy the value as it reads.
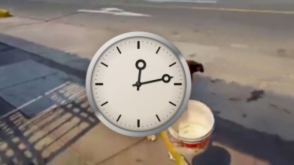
12:13
